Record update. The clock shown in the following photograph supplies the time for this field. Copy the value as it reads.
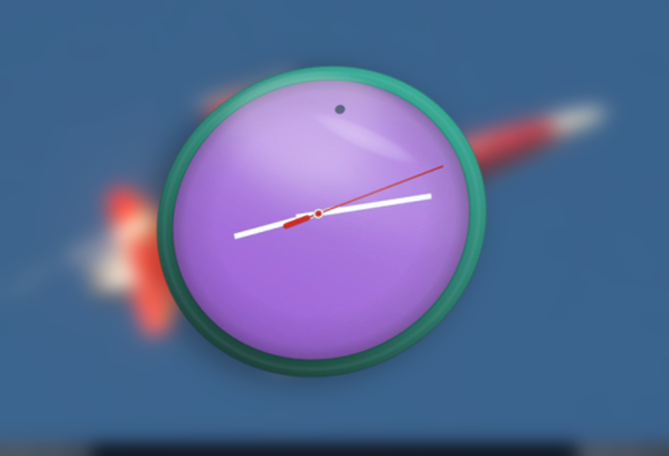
8:12:10
